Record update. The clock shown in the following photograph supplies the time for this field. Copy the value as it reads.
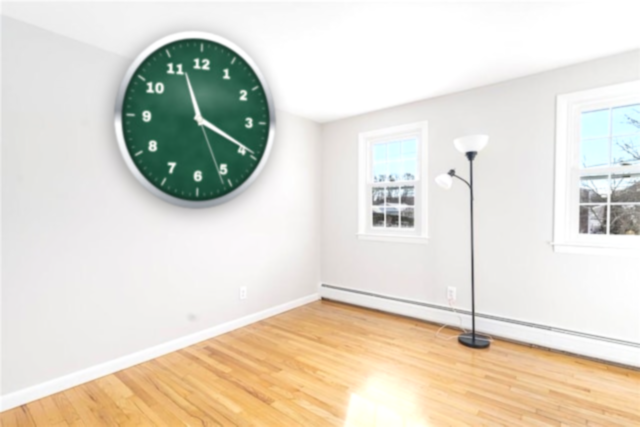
11:19:26
